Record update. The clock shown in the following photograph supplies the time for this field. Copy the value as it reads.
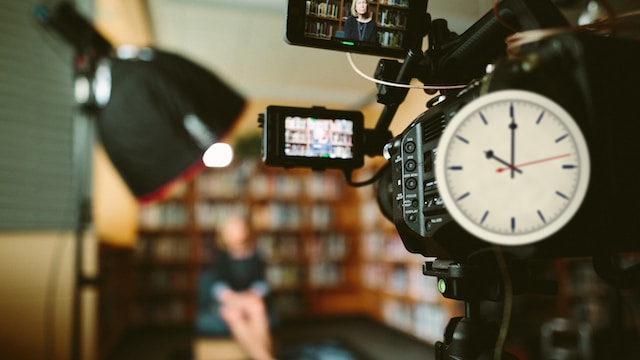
10:00:13
